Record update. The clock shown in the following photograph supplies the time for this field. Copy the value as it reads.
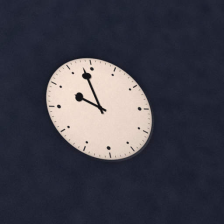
9:58
